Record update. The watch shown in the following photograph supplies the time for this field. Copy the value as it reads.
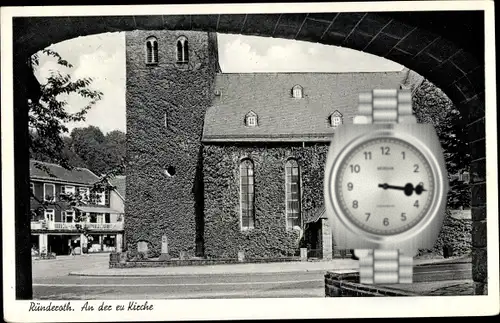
3:16
